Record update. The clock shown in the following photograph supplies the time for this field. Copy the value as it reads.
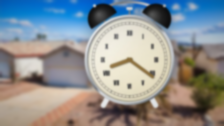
8:21
